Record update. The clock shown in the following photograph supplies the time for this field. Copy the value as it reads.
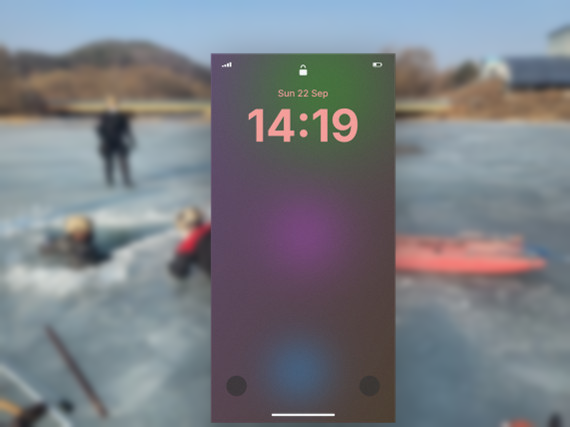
14:19
